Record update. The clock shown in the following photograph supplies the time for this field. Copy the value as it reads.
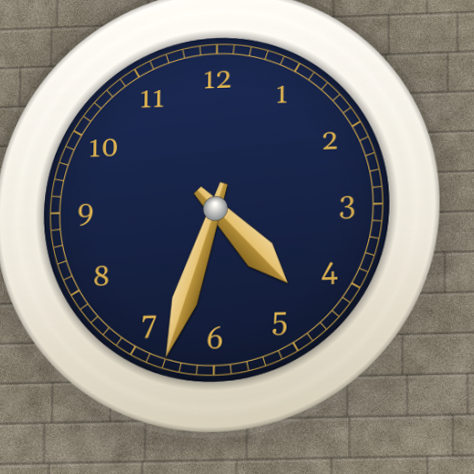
4:33
